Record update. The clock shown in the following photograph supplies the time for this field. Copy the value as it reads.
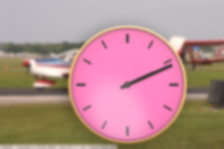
2:11
